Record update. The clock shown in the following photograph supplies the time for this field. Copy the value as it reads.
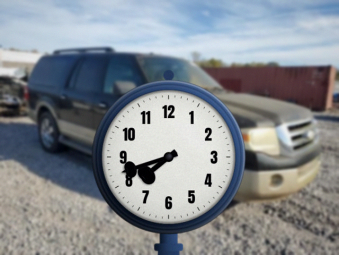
7:42
